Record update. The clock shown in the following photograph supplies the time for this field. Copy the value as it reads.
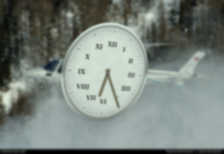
6:25
